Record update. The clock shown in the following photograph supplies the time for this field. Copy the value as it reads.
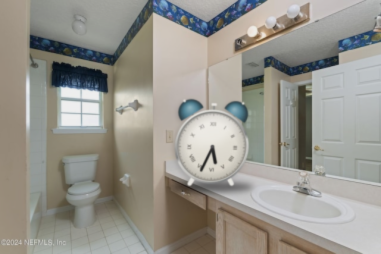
5:34
